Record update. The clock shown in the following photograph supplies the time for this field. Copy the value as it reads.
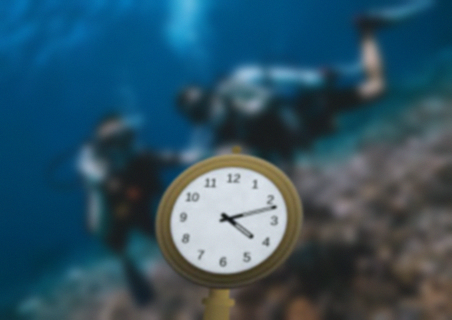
4:12
